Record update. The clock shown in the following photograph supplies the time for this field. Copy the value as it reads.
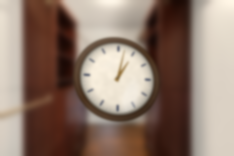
1:02
